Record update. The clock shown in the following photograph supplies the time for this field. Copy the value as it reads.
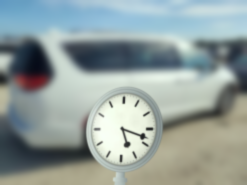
5:18
